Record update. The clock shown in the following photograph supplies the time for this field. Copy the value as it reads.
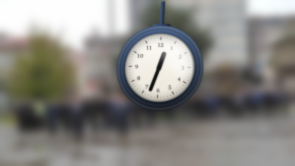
12:33
